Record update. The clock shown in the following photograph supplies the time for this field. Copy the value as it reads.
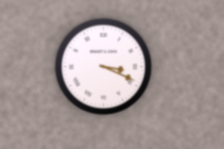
3:19
